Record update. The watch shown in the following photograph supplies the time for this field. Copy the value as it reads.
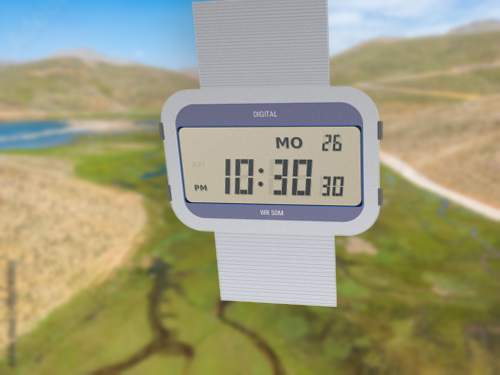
10:30:30
